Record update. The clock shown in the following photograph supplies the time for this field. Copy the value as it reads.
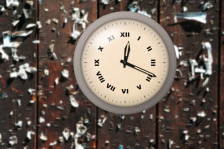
12:19
